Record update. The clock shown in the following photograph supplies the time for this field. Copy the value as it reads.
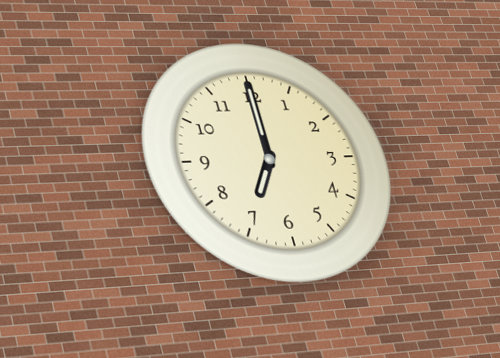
7:00
